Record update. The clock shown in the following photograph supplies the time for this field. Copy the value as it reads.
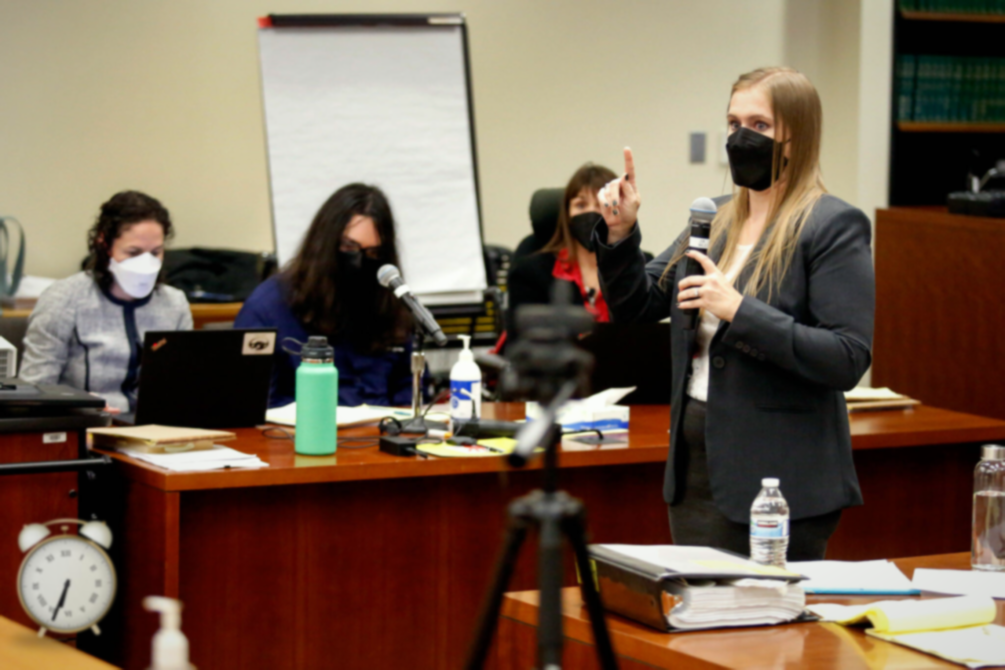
6:34
